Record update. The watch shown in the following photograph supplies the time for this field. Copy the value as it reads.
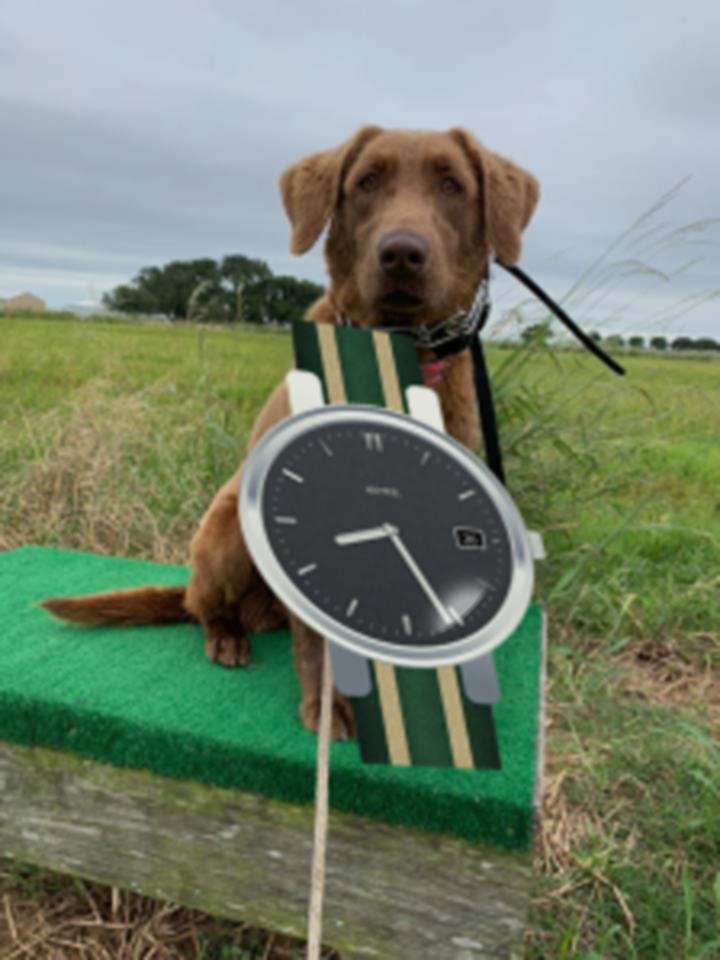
8:26
